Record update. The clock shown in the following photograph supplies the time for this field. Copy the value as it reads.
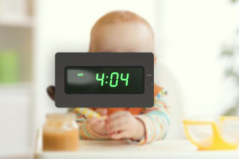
4:04
